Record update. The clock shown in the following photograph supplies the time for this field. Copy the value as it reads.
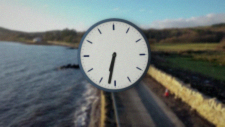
6:32
